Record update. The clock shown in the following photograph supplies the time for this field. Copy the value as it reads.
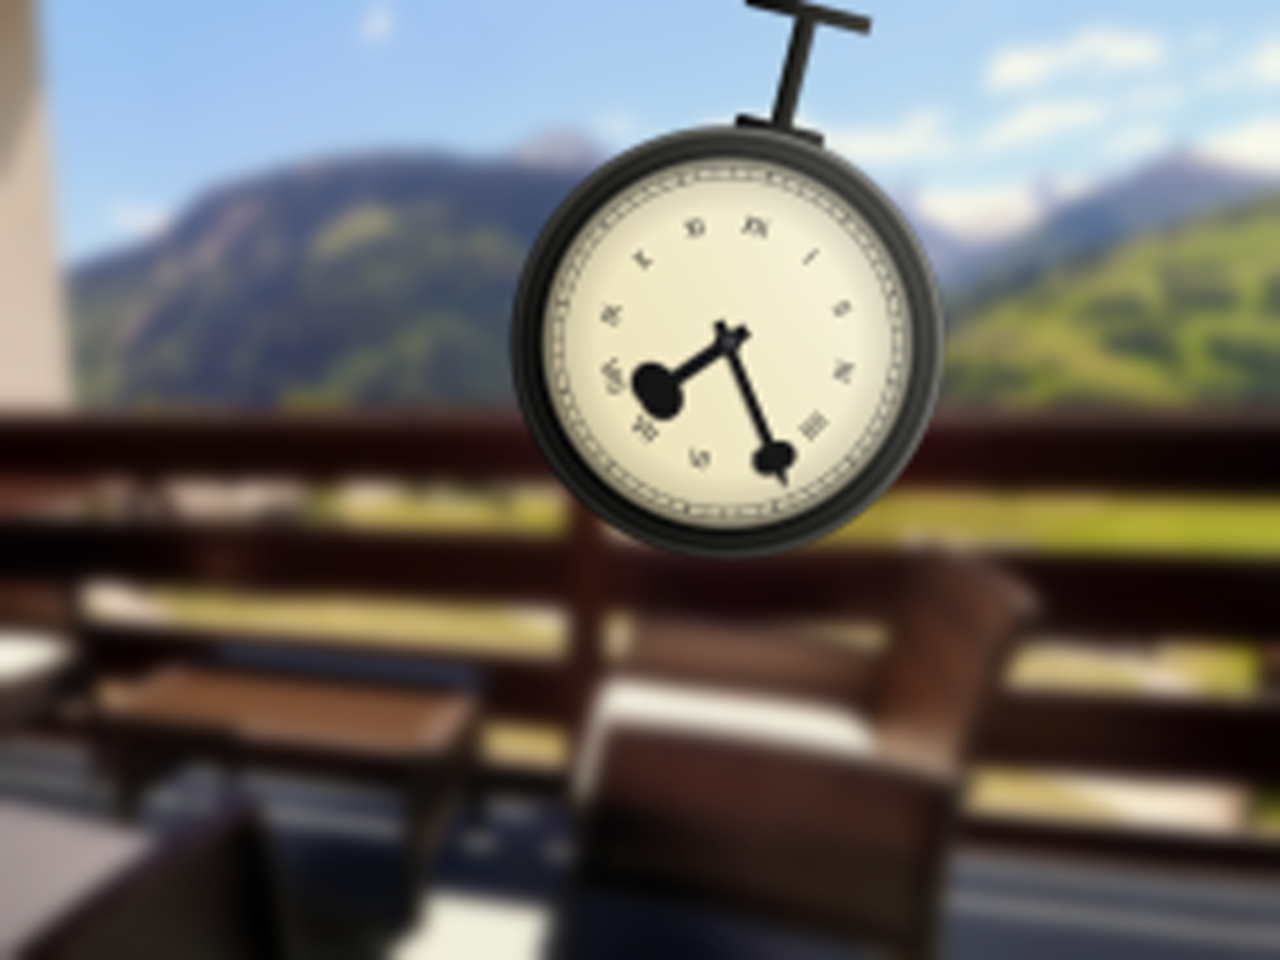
7:24
